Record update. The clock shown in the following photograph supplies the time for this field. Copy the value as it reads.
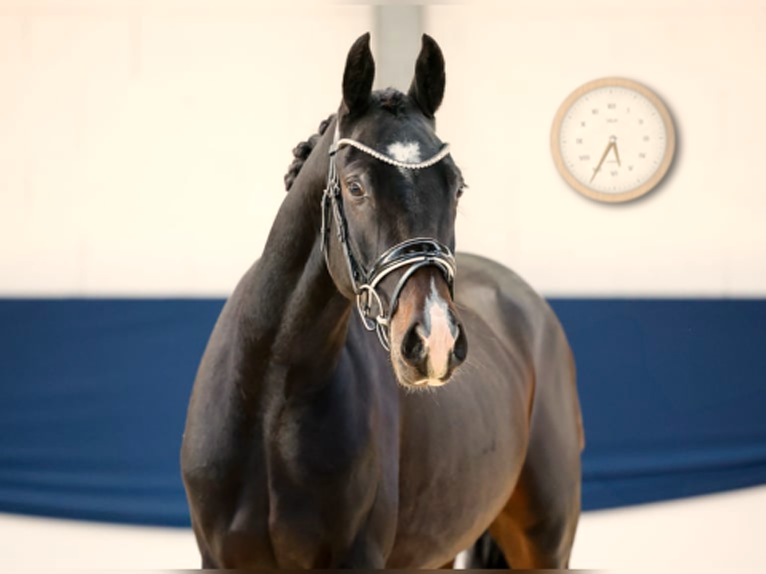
5:35
